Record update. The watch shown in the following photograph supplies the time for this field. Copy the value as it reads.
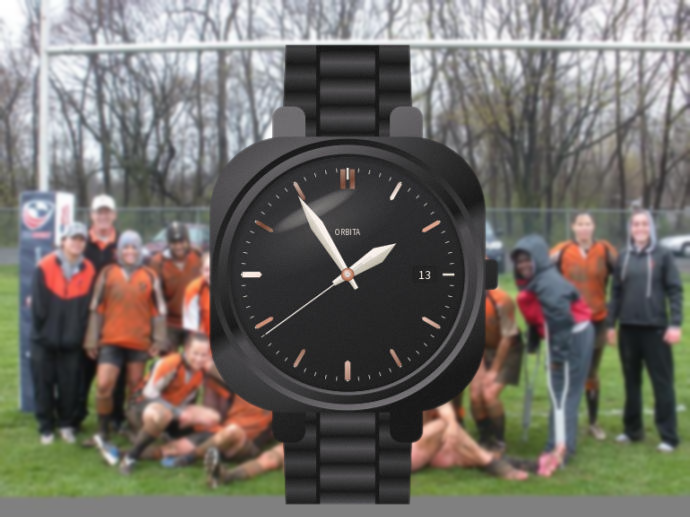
1:54:39
